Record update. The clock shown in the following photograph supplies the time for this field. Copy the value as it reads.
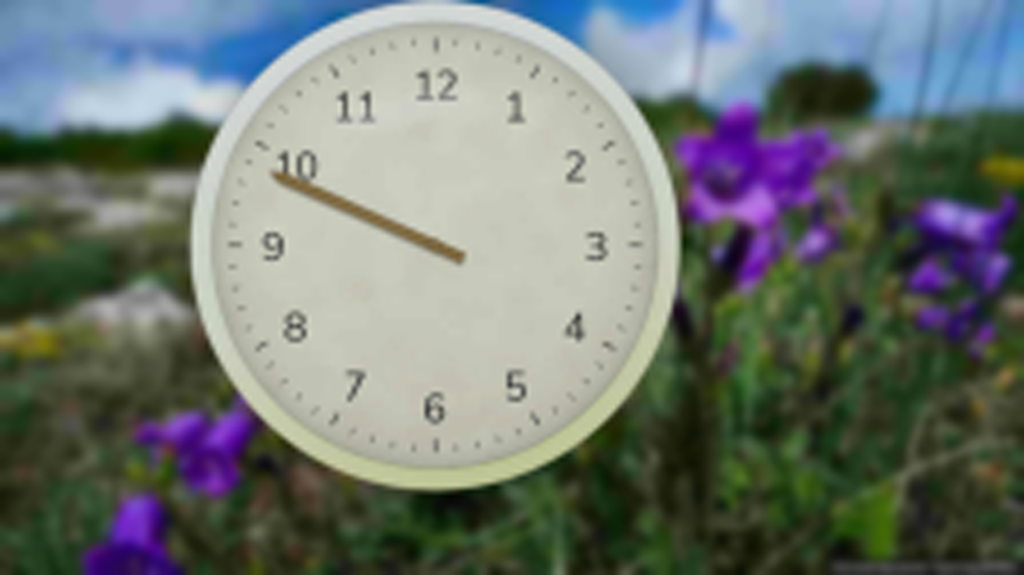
9:49
